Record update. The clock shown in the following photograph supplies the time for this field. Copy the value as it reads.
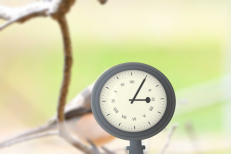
3:05
